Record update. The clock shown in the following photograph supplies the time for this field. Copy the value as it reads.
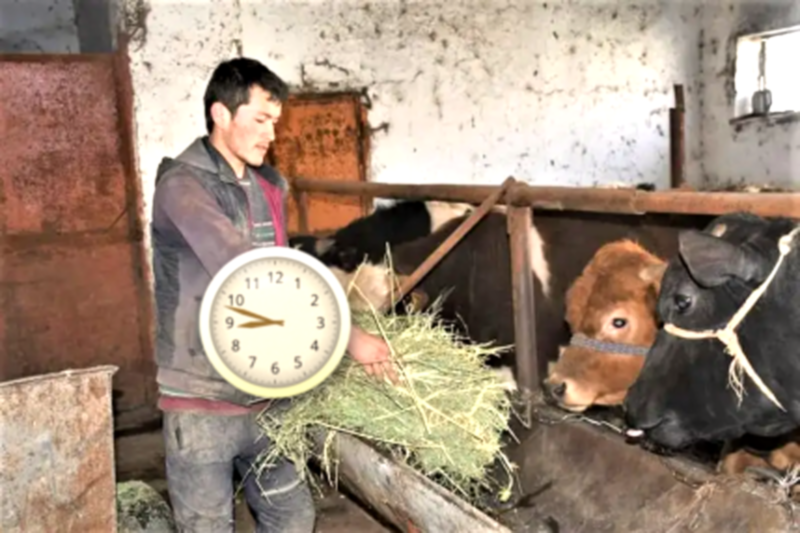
8:48
